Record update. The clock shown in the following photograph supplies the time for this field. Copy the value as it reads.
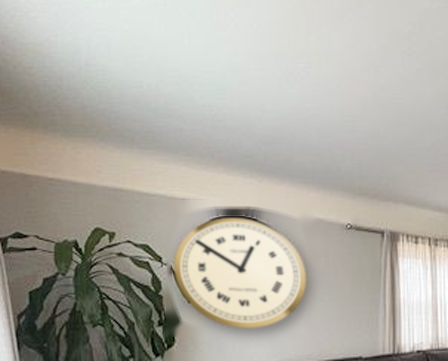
12:51
